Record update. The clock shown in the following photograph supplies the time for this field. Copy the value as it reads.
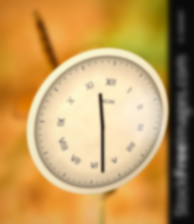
11:28
